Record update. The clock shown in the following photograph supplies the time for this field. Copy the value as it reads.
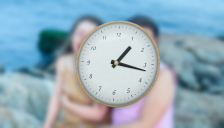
1:17
